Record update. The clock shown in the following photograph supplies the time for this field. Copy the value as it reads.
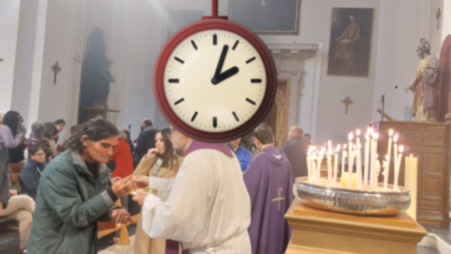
2:03
